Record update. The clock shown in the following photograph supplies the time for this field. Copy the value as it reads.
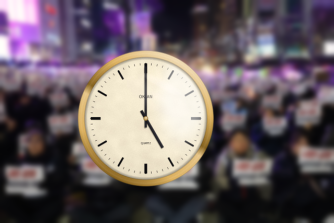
5:00
